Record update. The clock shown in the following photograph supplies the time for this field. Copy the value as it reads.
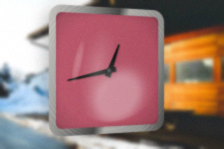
12:43
